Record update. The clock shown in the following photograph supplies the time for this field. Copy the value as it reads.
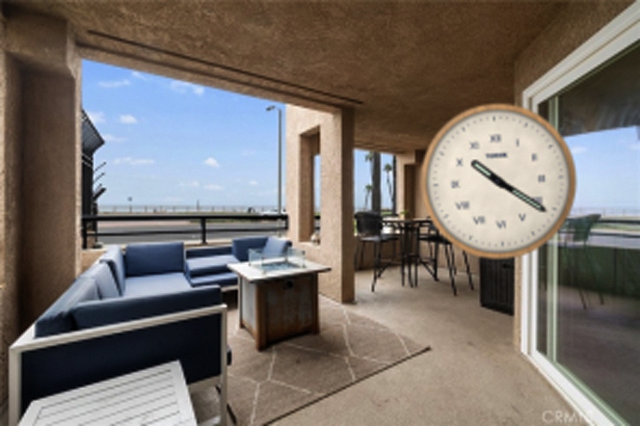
10:21
